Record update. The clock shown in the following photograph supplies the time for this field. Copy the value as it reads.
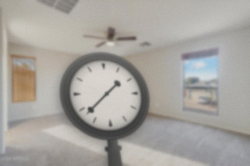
1:38
